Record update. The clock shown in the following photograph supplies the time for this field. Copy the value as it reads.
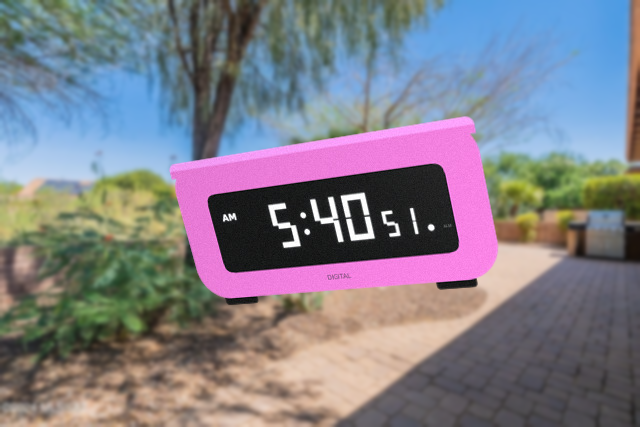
5:40:51
